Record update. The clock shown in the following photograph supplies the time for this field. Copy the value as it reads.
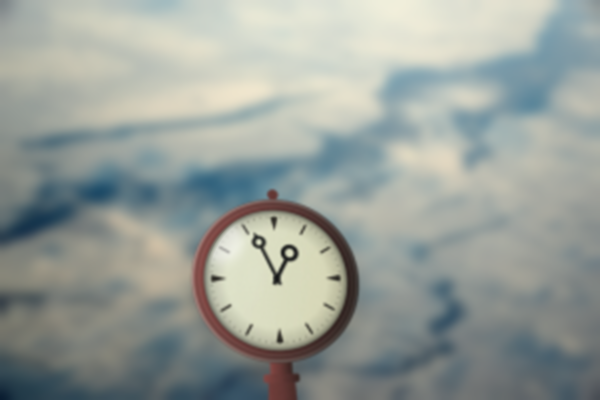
12:56
